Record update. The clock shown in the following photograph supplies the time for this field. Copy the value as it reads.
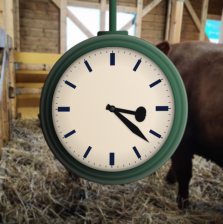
3:22
